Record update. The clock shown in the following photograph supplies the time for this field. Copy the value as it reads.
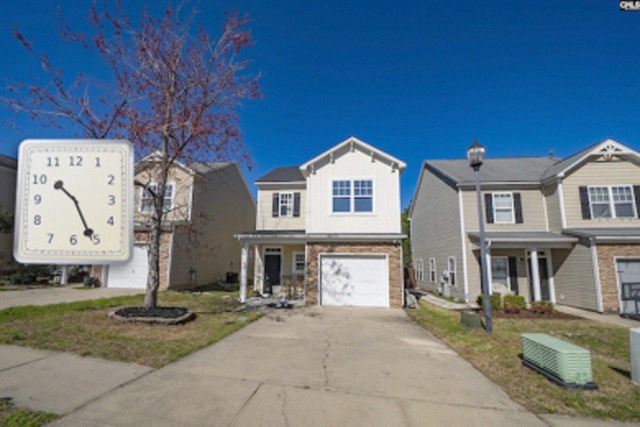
10:26
